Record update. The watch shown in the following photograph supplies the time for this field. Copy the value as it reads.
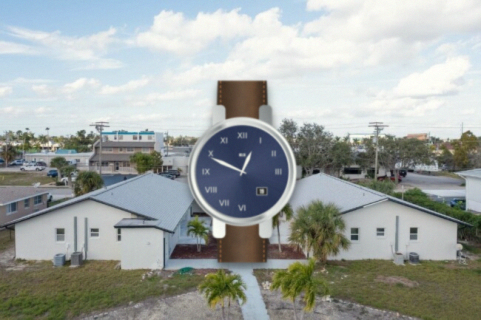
12:49
